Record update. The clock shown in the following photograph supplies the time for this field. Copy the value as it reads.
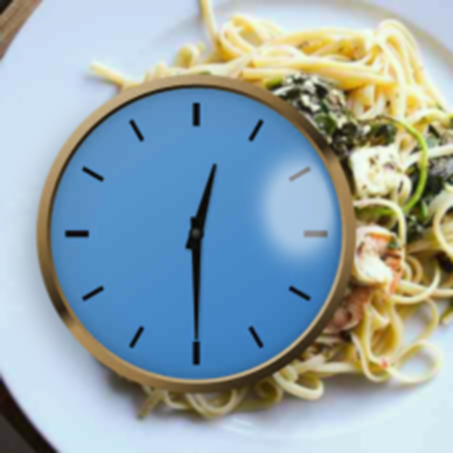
12:30
